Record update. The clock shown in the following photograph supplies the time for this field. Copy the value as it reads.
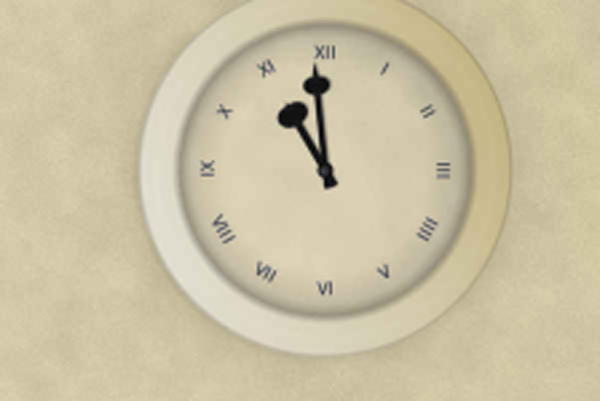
10:59
